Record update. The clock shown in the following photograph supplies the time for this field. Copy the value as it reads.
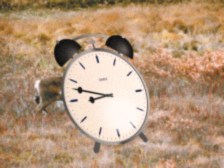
8:48
